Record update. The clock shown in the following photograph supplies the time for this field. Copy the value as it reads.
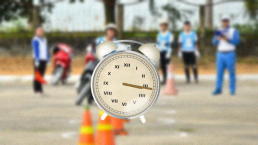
3:16
